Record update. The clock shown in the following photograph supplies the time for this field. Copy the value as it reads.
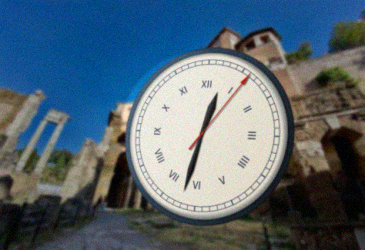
12:32:06
